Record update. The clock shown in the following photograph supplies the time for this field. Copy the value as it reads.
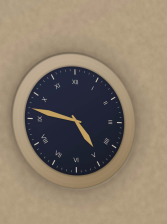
4:47
